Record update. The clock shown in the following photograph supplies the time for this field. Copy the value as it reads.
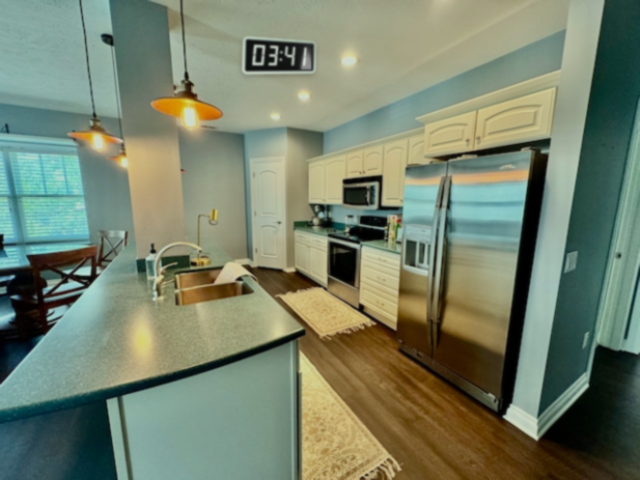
3:41
